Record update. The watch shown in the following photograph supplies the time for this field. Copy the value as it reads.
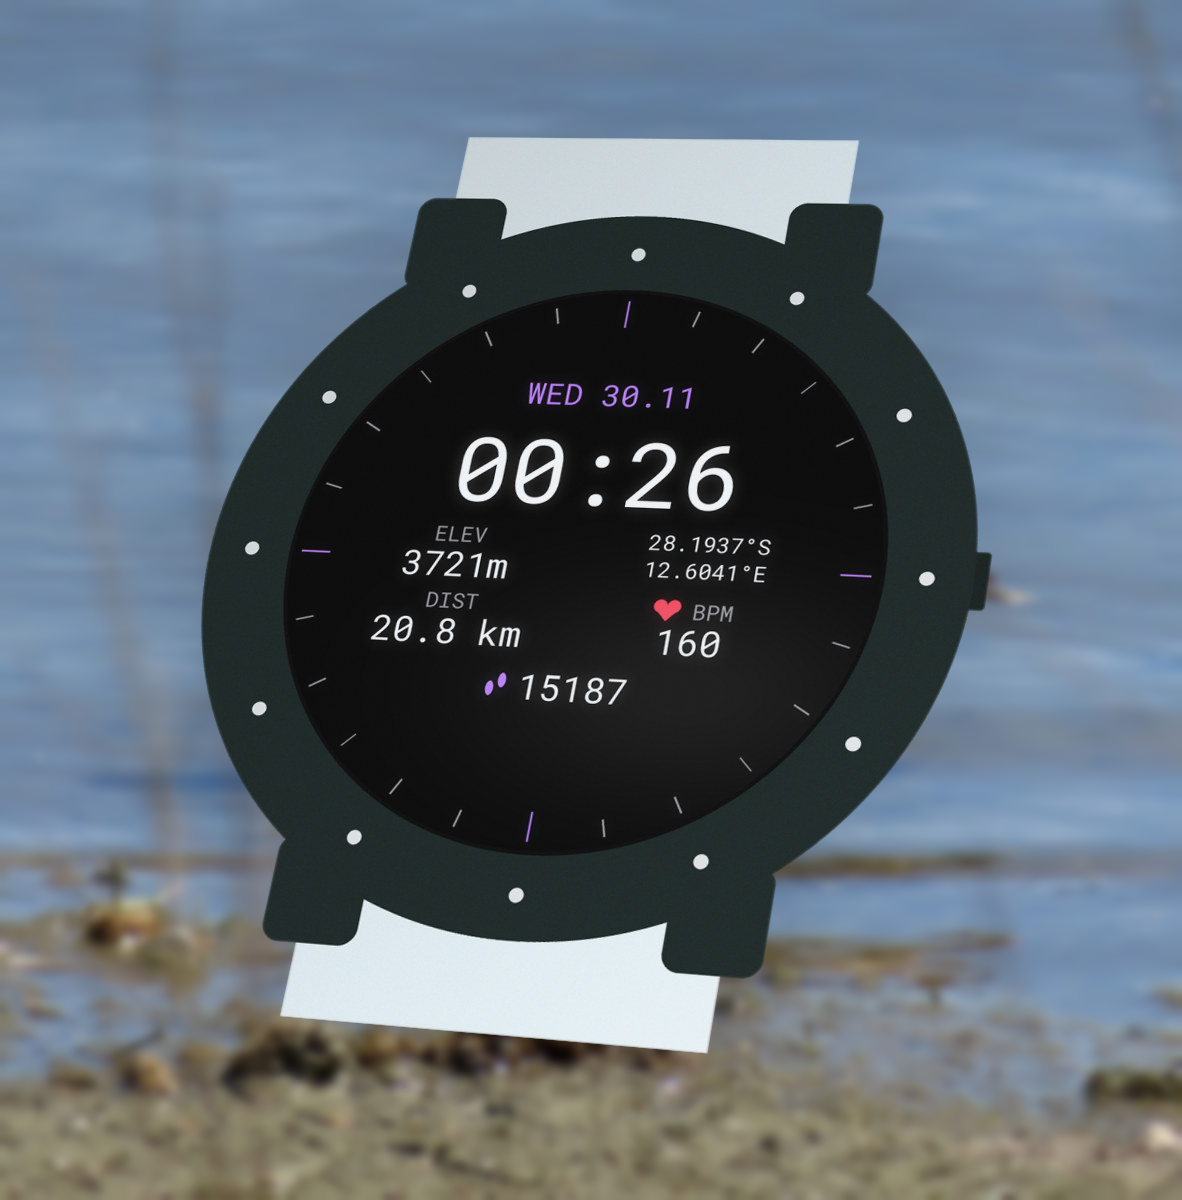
0:26
